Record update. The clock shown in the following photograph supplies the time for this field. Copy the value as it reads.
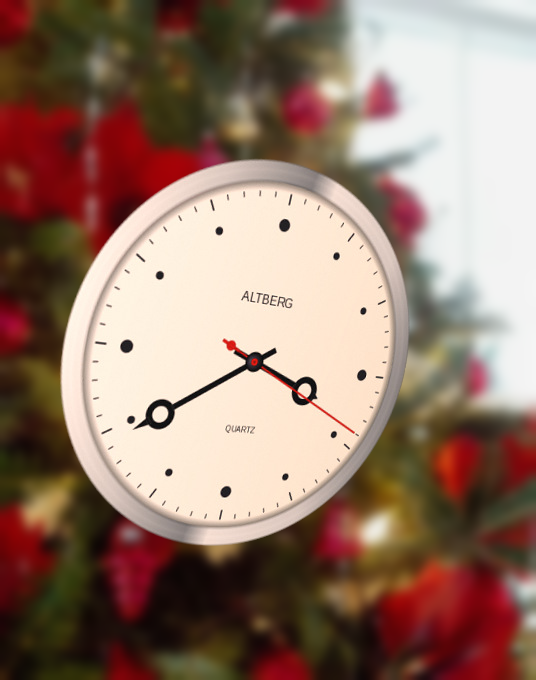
3:39:19
